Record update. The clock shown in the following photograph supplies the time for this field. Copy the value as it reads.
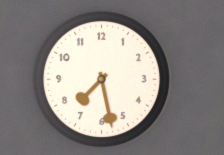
7:28
